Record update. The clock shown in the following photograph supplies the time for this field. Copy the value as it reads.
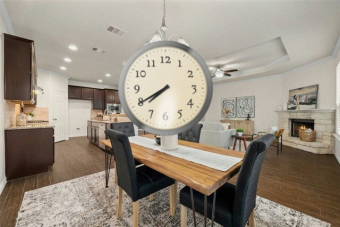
7:40
